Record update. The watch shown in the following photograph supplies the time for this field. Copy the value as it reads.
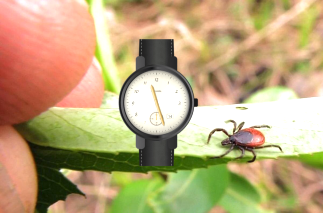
11:27
